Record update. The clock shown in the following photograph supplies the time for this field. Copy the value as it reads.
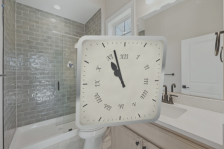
10:57
